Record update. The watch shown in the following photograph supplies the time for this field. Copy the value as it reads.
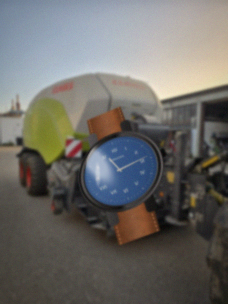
11:14
